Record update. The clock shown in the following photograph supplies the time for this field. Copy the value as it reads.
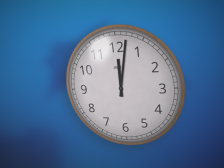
12:02
